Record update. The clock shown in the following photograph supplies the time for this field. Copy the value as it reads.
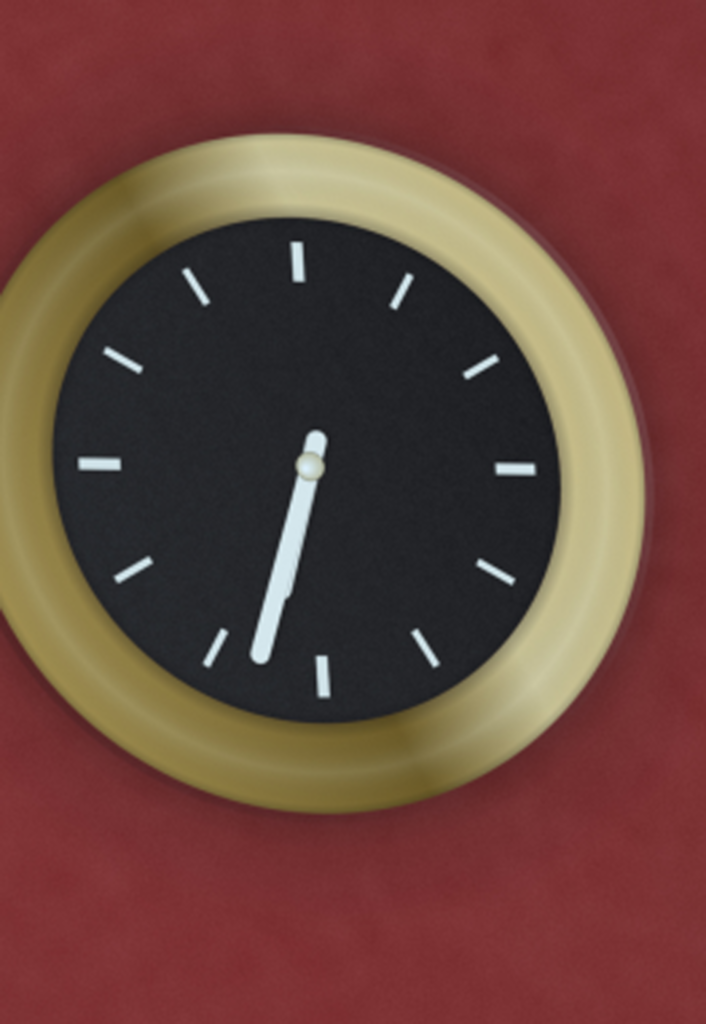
6:33
